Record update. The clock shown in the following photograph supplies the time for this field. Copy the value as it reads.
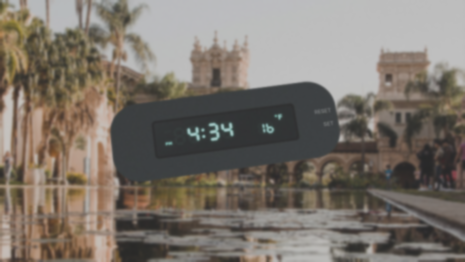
4:34
